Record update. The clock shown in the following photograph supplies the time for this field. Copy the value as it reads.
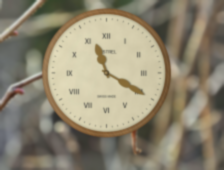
11:20
